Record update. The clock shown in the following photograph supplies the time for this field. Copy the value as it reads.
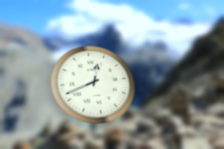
12:42
